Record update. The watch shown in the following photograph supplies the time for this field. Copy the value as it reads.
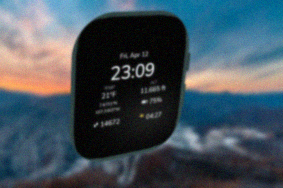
23:09
